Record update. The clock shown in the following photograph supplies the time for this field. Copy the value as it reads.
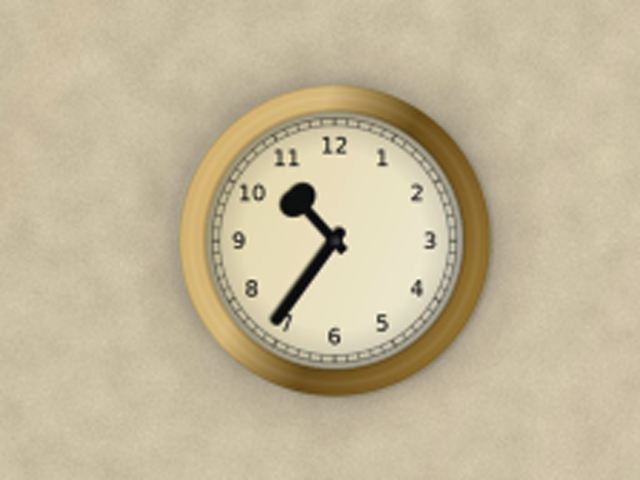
10:36
